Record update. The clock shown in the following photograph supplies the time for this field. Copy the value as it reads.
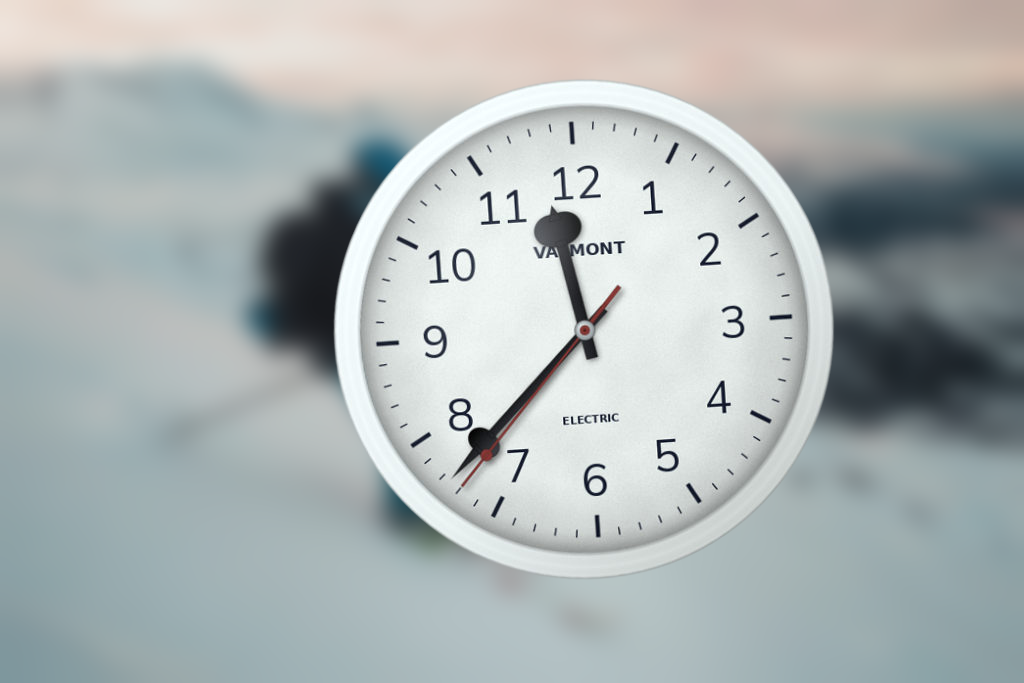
11:37:37
